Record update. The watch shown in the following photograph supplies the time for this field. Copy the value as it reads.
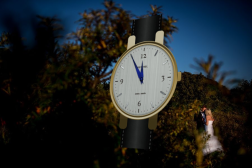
11:55
